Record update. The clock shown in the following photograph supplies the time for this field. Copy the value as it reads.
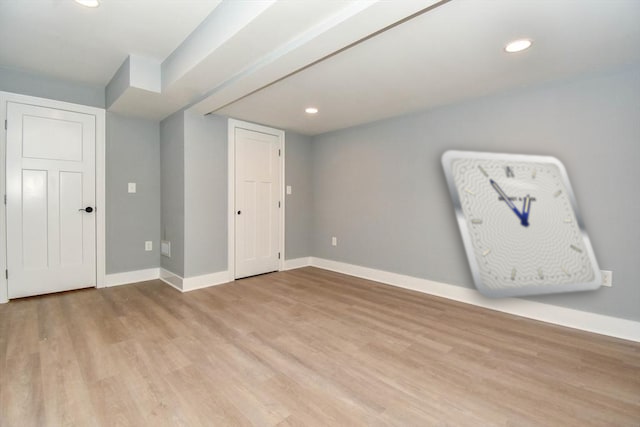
12:55
